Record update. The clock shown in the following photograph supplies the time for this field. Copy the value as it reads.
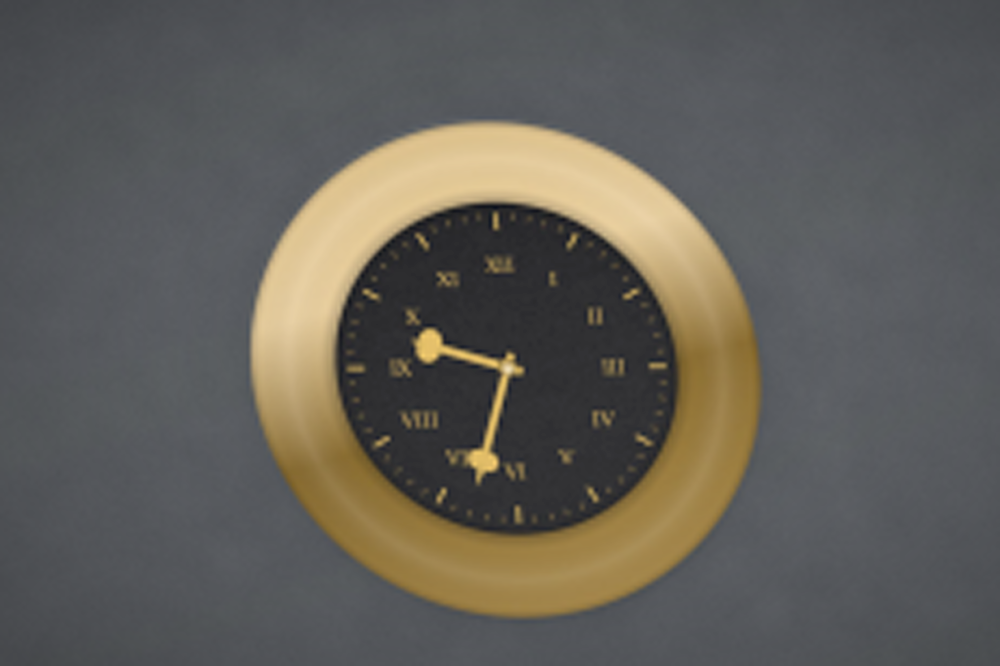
9:33
